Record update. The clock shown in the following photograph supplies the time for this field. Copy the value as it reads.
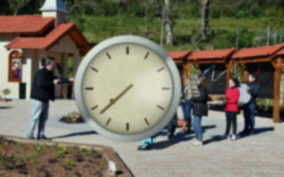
7:38
